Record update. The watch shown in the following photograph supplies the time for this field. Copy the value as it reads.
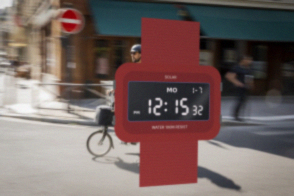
12:15:32
